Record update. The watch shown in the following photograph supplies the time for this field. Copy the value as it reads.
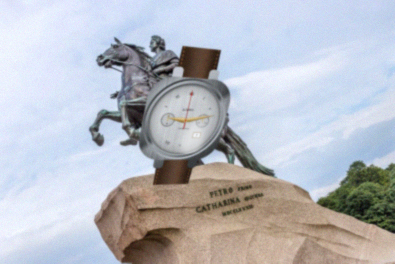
9:13
